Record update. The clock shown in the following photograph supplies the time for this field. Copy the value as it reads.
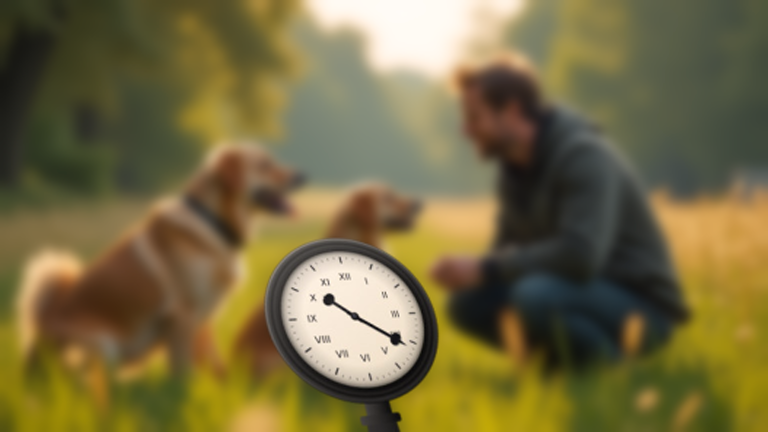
10:21
